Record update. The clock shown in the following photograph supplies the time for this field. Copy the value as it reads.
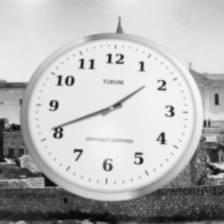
1:41
